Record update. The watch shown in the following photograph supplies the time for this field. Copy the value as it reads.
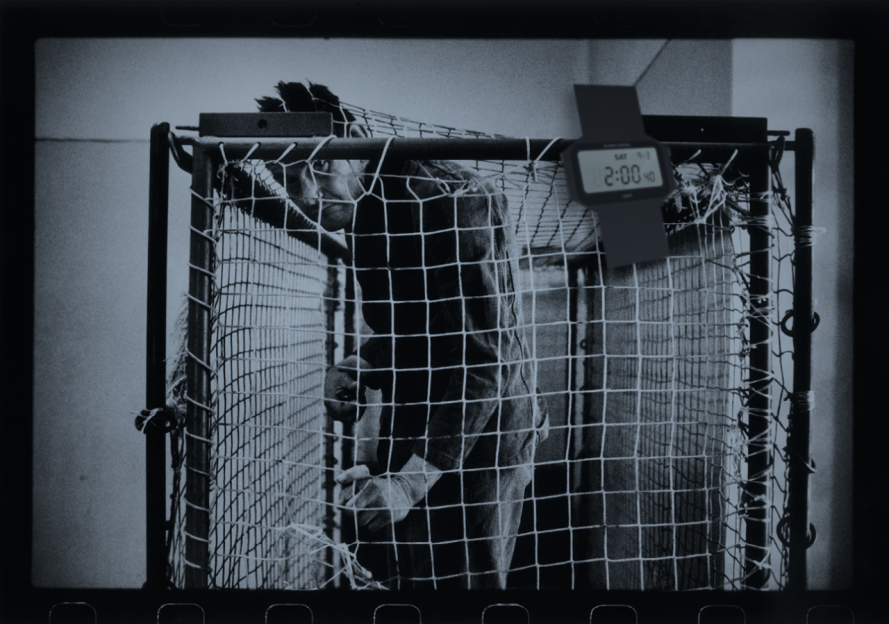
2:00
